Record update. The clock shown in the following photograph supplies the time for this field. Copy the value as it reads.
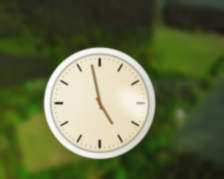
4:58
